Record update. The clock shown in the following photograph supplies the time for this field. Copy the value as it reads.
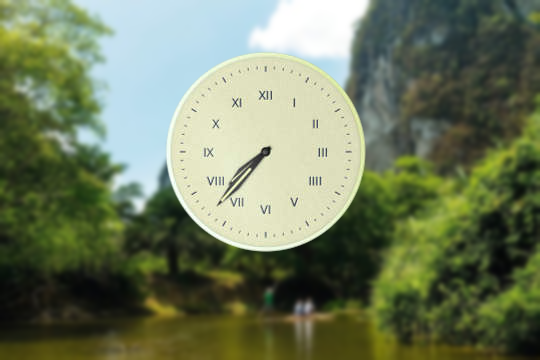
7:37
